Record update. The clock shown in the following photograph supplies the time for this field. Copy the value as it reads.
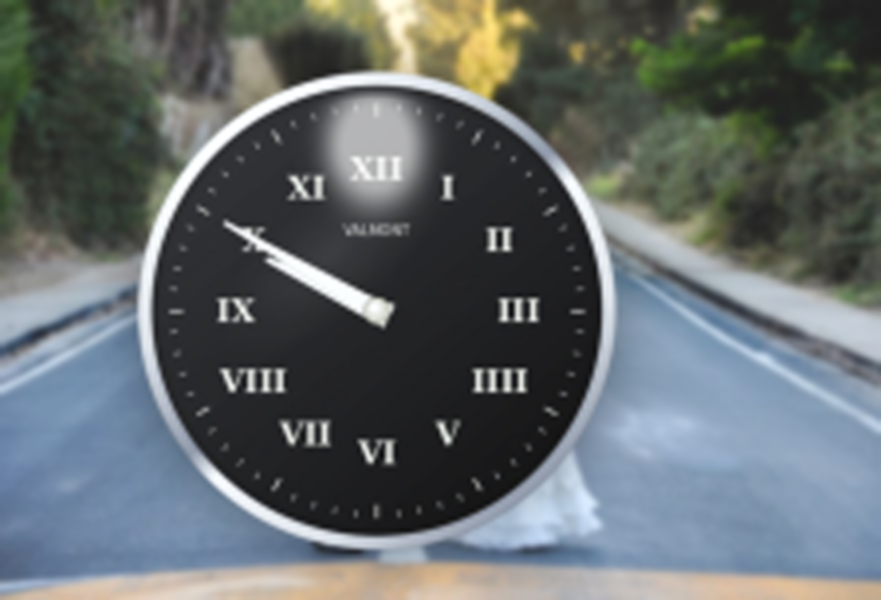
9:50
